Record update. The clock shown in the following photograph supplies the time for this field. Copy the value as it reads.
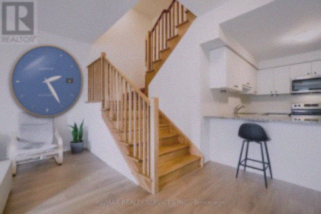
2:25
